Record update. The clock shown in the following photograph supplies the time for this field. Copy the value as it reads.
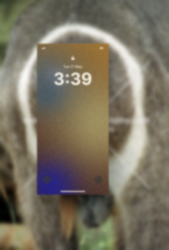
3:39
